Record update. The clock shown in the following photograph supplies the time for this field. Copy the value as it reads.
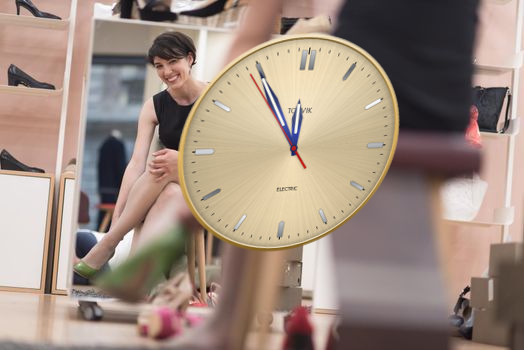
11:54:54
